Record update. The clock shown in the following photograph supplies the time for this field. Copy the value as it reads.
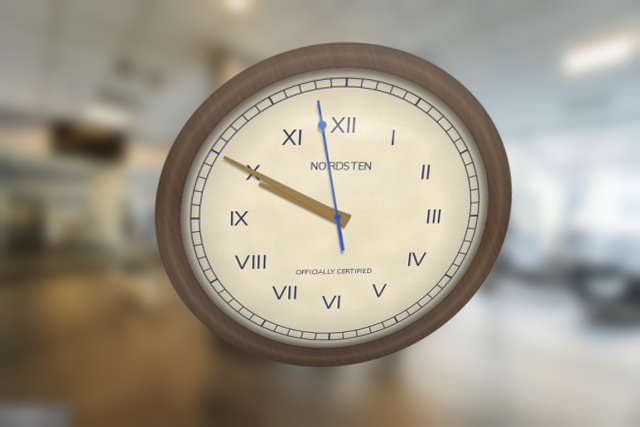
9:49:58
